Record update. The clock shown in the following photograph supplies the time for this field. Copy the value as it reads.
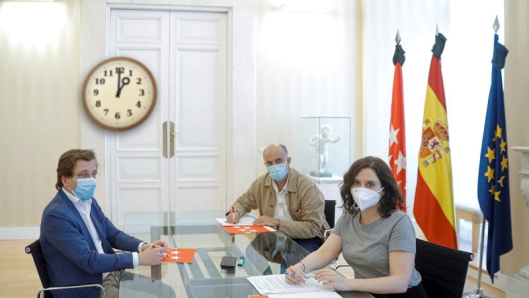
1:00
